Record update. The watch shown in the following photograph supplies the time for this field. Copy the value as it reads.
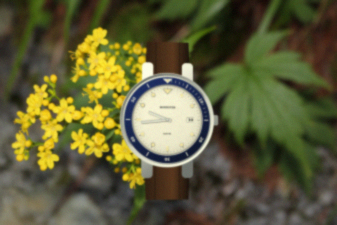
9:44
